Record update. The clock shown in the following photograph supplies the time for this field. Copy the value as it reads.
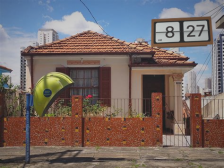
8:27
